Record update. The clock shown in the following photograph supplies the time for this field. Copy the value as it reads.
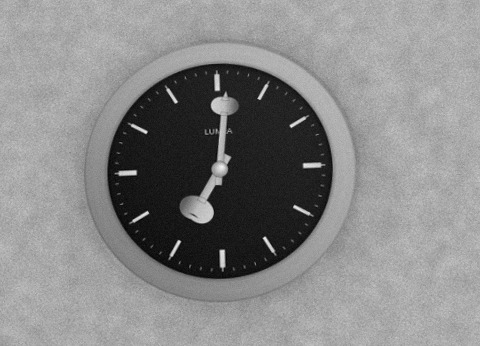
7:01
